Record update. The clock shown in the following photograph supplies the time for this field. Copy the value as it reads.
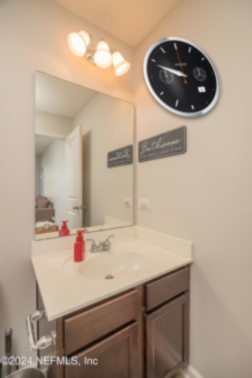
9:49
